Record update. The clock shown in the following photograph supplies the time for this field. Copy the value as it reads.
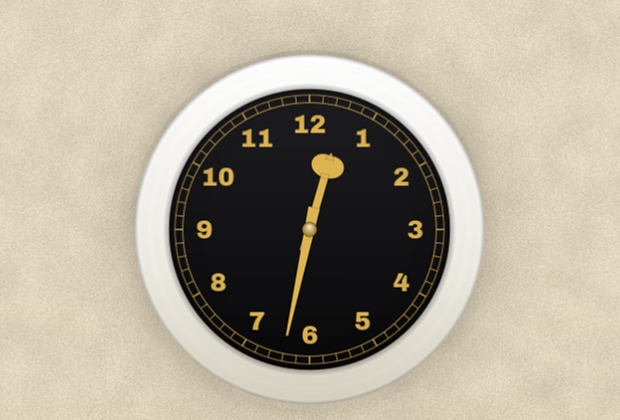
12:32
